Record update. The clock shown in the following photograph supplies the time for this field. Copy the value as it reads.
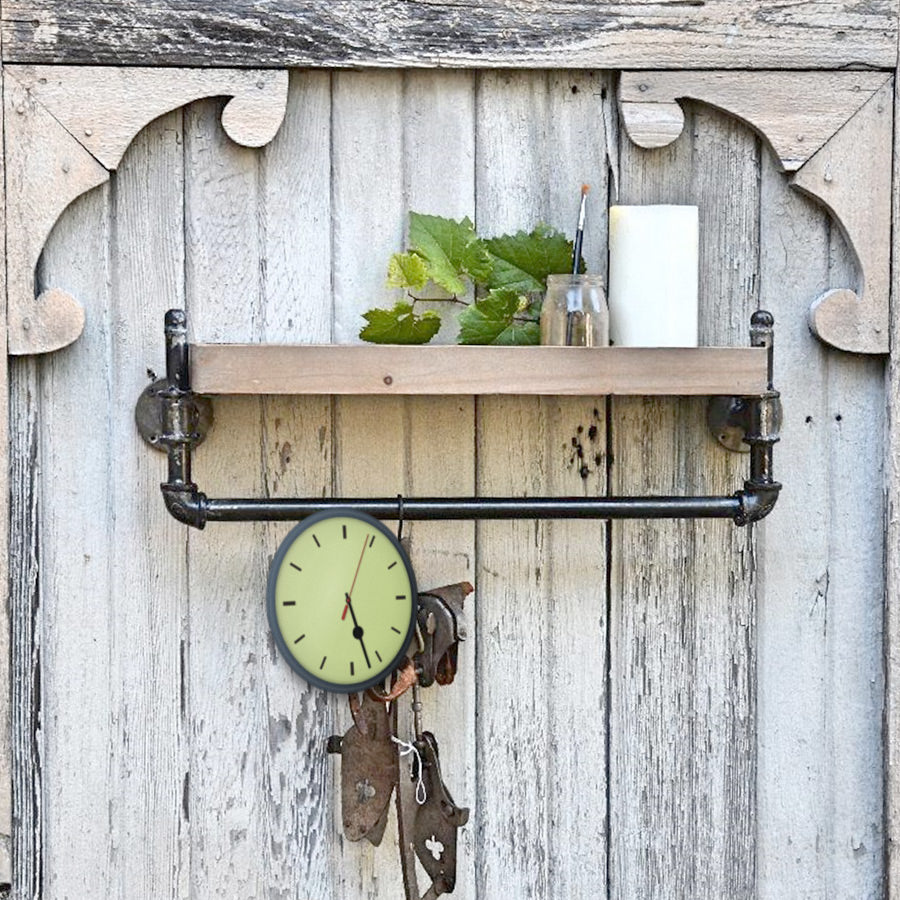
5:27:04
